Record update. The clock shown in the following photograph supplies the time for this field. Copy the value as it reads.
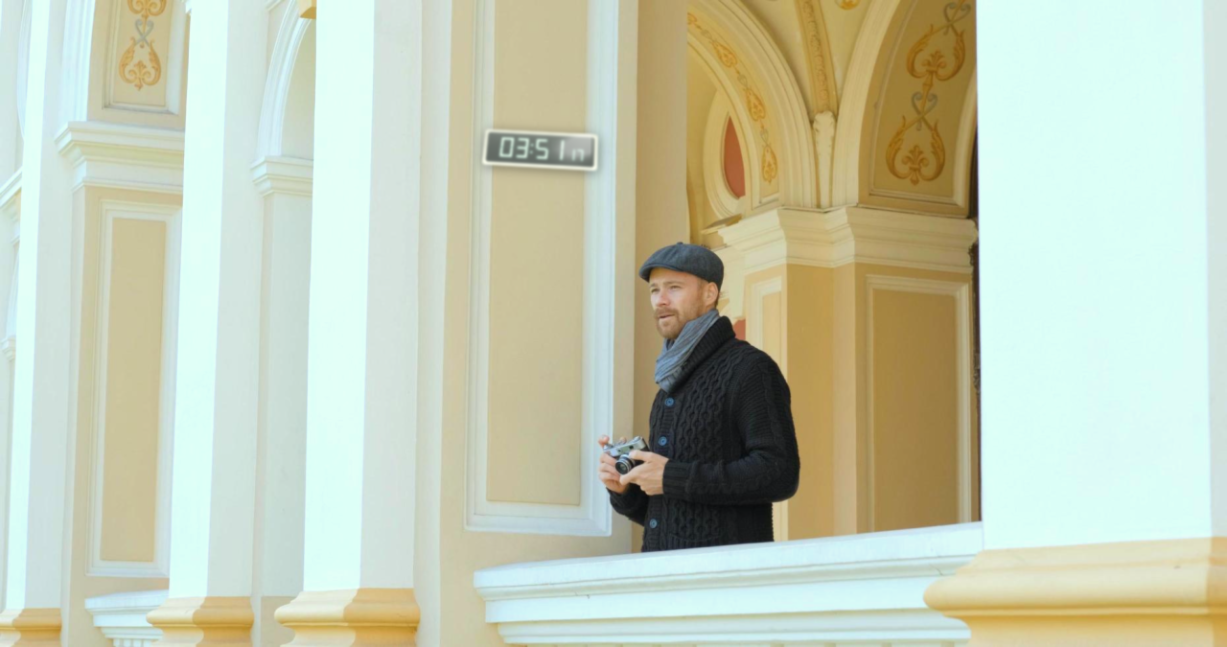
3:51
